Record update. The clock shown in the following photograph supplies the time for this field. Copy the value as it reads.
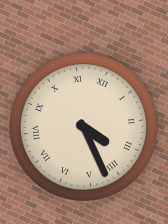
3:22
